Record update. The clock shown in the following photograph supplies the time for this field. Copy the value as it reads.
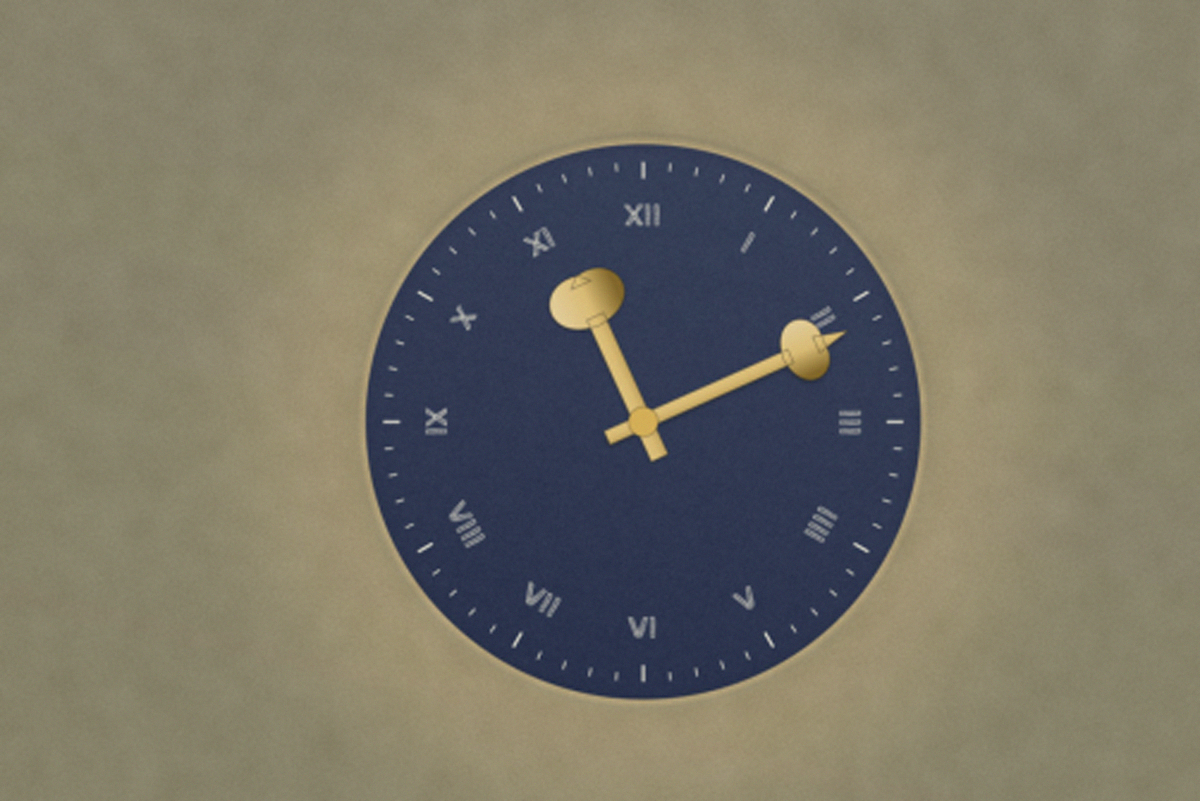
11:11
